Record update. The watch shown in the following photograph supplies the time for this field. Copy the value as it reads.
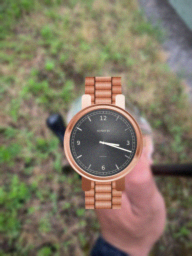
3:18
